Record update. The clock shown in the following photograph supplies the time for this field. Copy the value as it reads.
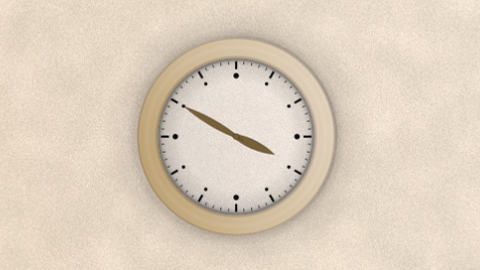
3:50
